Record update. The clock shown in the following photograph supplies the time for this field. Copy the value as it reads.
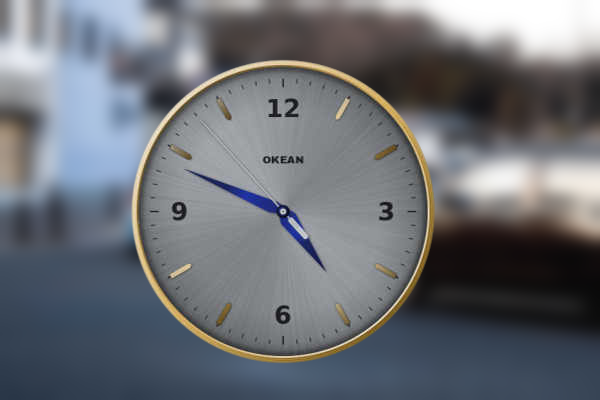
4:48:53
